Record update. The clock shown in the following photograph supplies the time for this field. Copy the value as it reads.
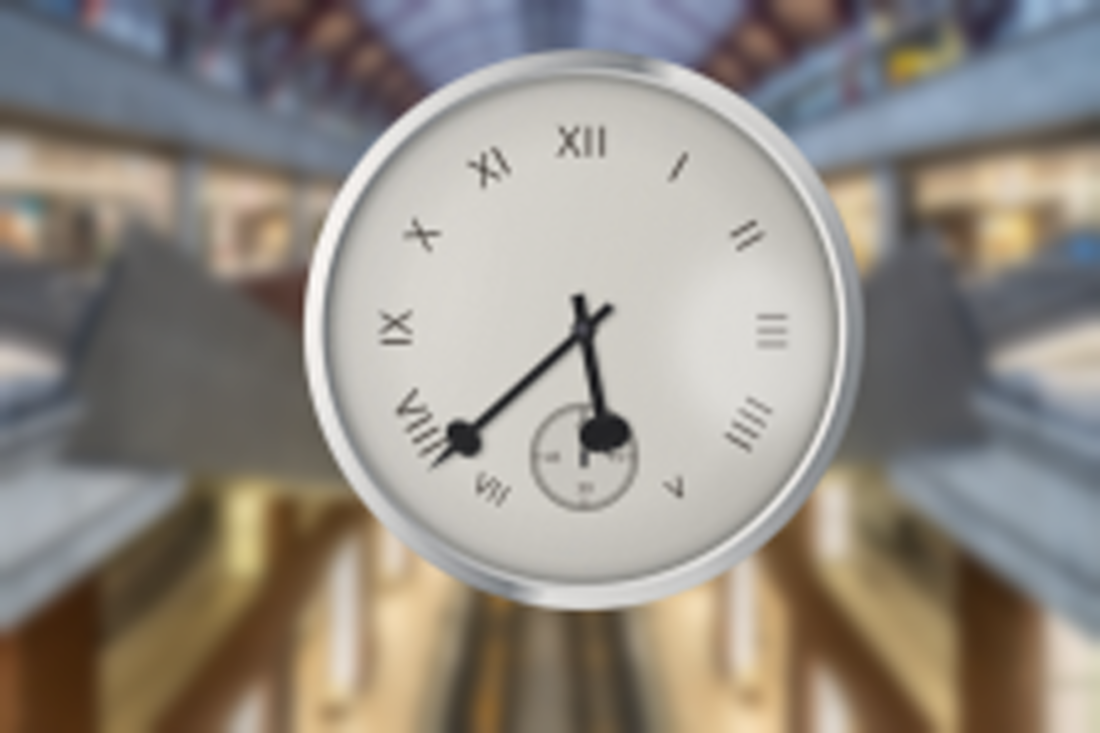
5:38
